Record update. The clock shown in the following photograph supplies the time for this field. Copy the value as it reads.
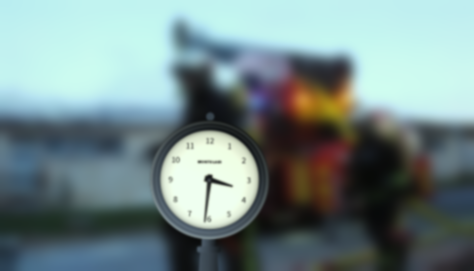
3:31
